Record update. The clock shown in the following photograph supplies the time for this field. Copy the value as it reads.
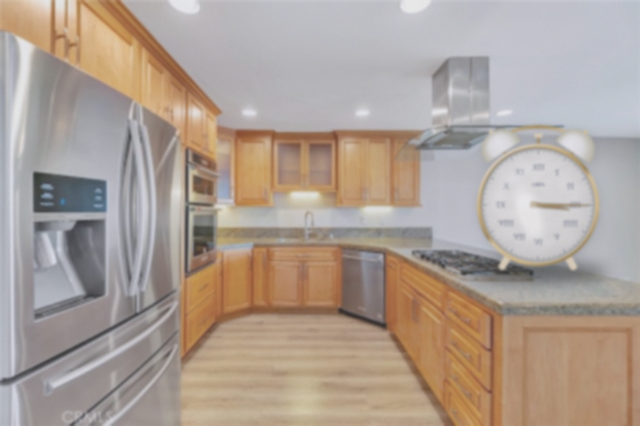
3:15
